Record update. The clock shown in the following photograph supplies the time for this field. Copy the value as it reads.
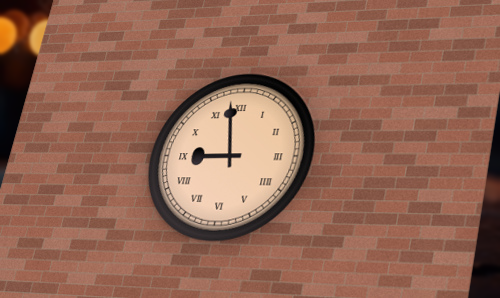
8:58
